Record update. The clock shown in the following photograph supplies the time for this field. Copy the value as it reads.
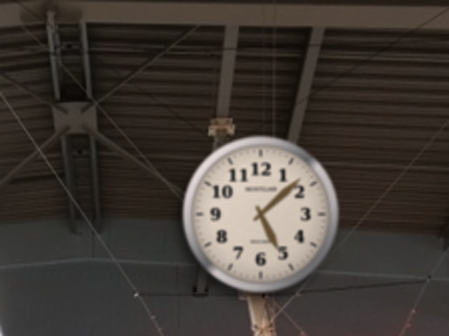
5:08
